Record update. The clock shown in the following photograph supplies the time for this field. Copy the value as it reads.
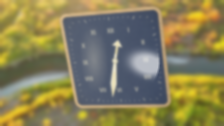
12:32
